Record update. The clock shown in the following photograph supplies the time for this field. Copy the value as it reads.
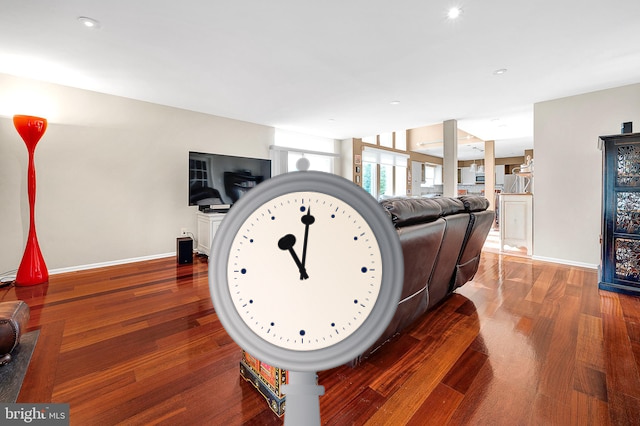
11:01
